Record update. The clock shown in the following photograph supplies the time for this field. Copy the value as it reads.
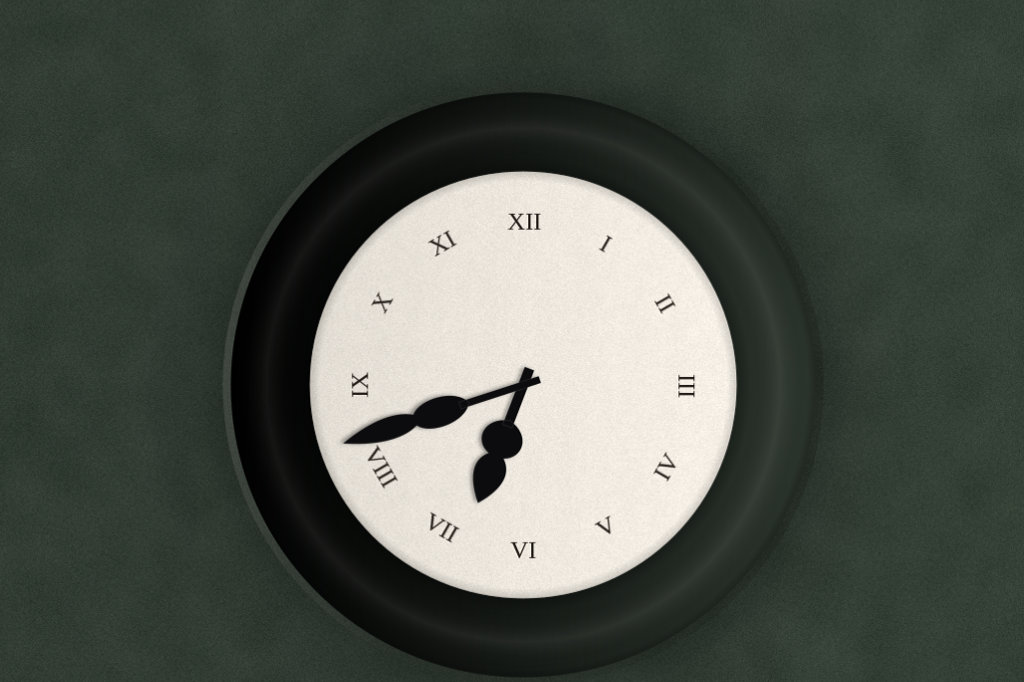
6:42
